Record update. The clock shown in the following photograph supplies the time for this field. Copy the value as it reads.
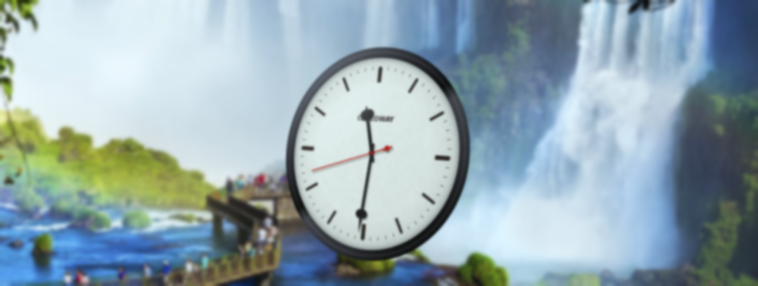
11:30:42
